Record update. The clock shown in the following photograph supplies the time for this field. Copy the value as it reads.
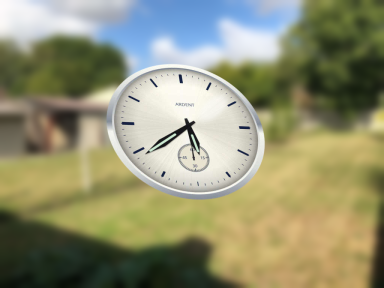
5:39
